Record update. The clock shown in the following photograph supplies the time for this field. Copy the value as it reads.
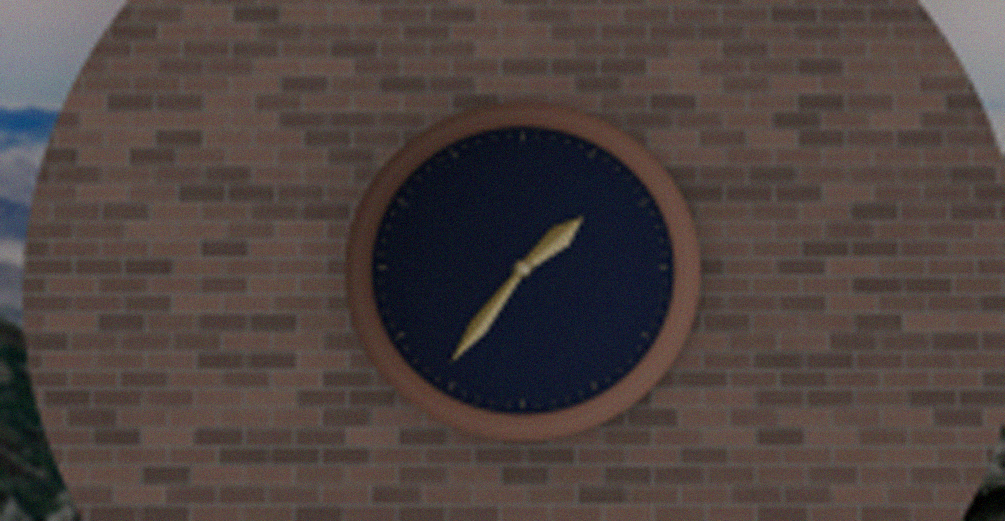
1:36
